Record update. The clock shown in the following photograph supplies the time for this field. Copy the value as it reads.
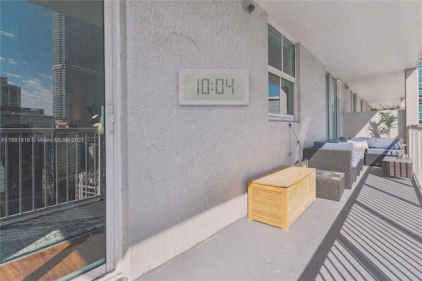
10:04
